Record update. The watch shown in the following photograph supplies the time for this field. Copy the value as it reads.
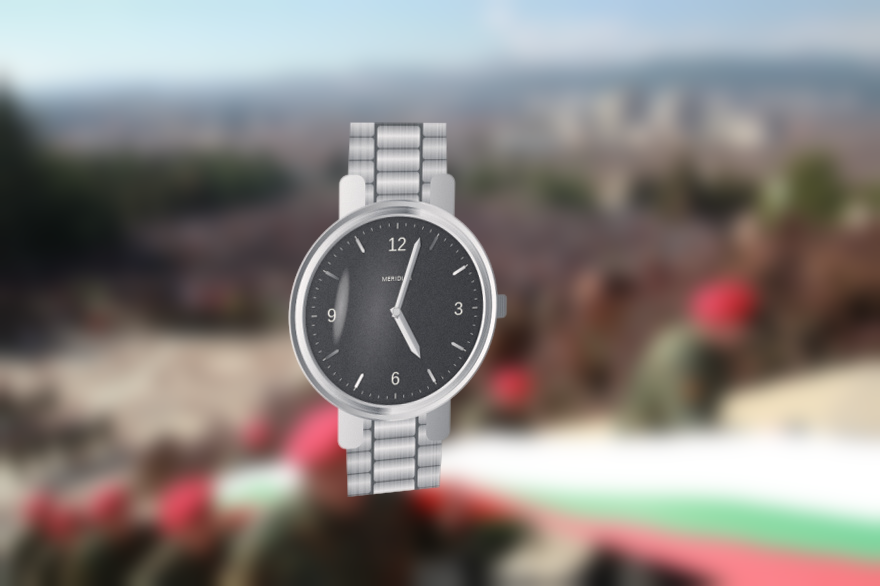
5:03
